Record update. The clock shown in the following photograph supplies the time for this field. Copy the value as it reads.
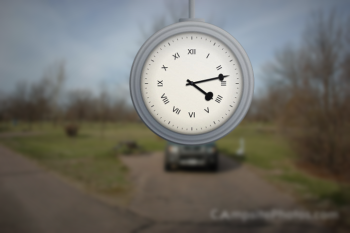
4:13
